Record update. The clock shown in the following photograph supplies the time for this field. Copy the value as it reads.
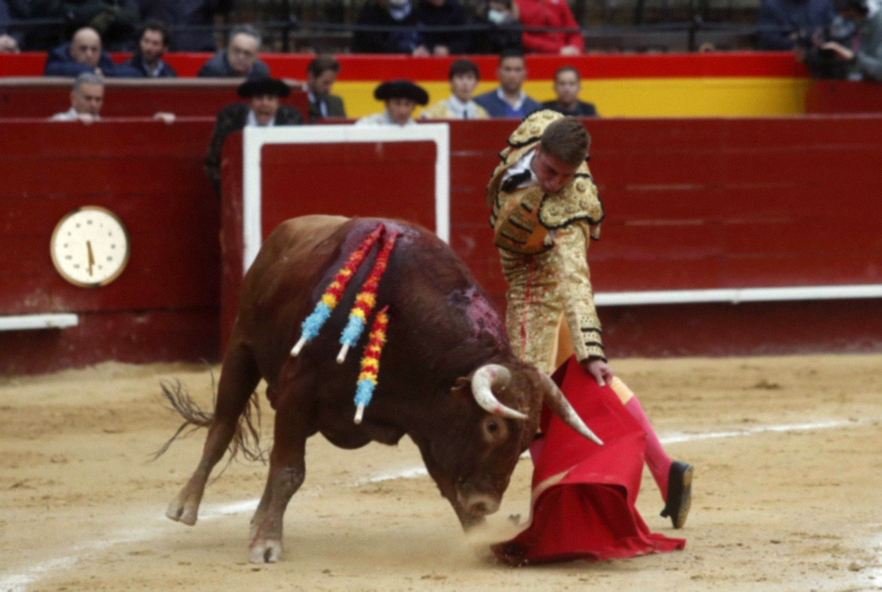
5:29
